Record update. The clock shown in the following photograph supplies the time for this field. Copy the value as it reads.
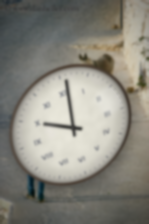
10:01
